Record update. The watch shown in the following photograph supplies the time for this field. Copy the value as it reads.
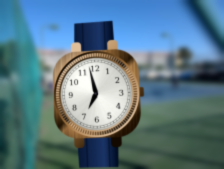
6:58
